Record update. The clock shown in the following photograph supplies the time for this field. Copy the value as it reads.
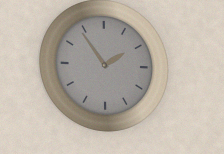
1:54
